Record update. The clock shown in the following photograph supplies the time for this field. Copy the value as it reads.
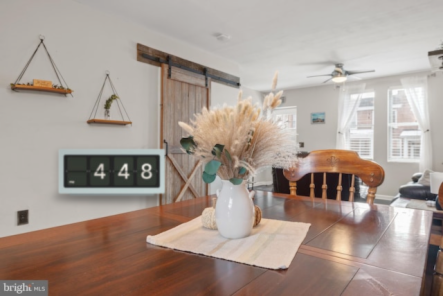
4:48
